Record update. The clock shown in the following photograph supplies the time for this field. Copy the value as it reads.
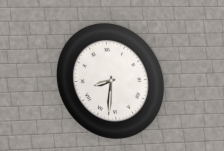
8:32
